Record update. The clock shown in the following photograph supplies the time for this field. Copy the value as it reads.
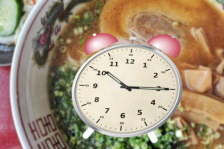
10:15
